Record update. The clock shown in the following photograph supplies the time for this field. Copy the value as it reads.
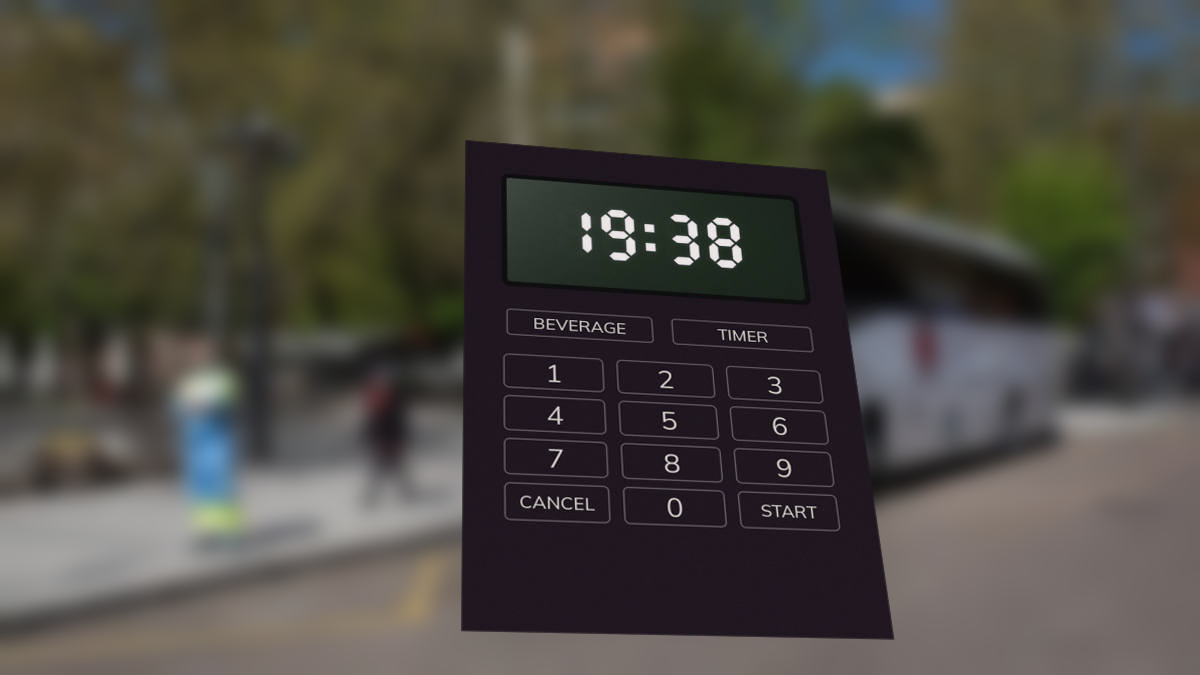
19:38
